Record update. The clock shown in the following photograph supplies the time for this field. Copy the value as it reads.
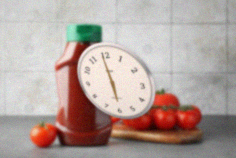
5:59
